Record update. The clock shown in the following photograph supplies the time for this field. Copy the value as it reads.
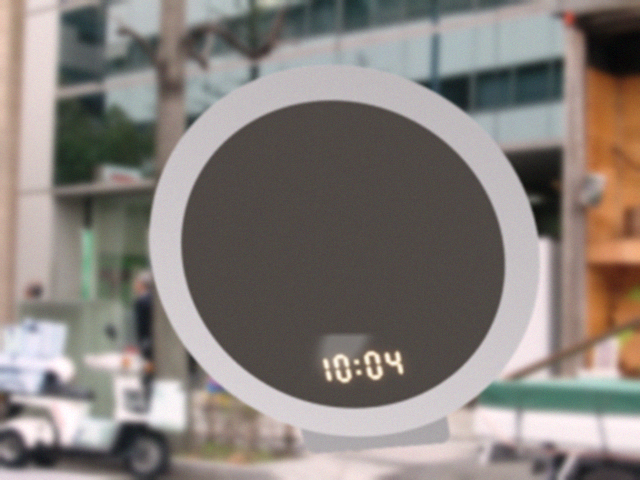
10:04
